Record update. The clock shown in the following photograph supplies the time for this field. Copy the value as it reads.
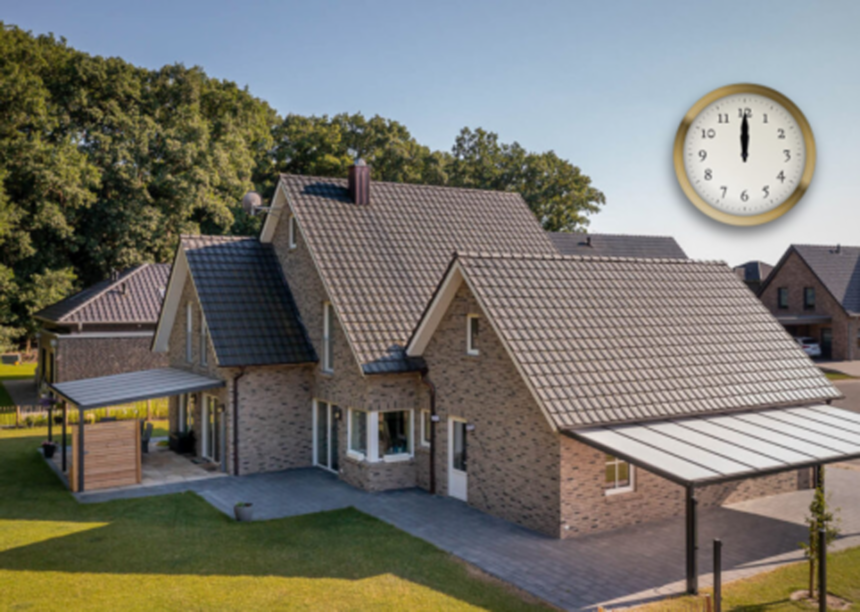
12:00
